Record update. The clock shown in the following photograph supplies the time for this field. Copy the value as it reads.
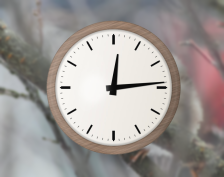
12:14
